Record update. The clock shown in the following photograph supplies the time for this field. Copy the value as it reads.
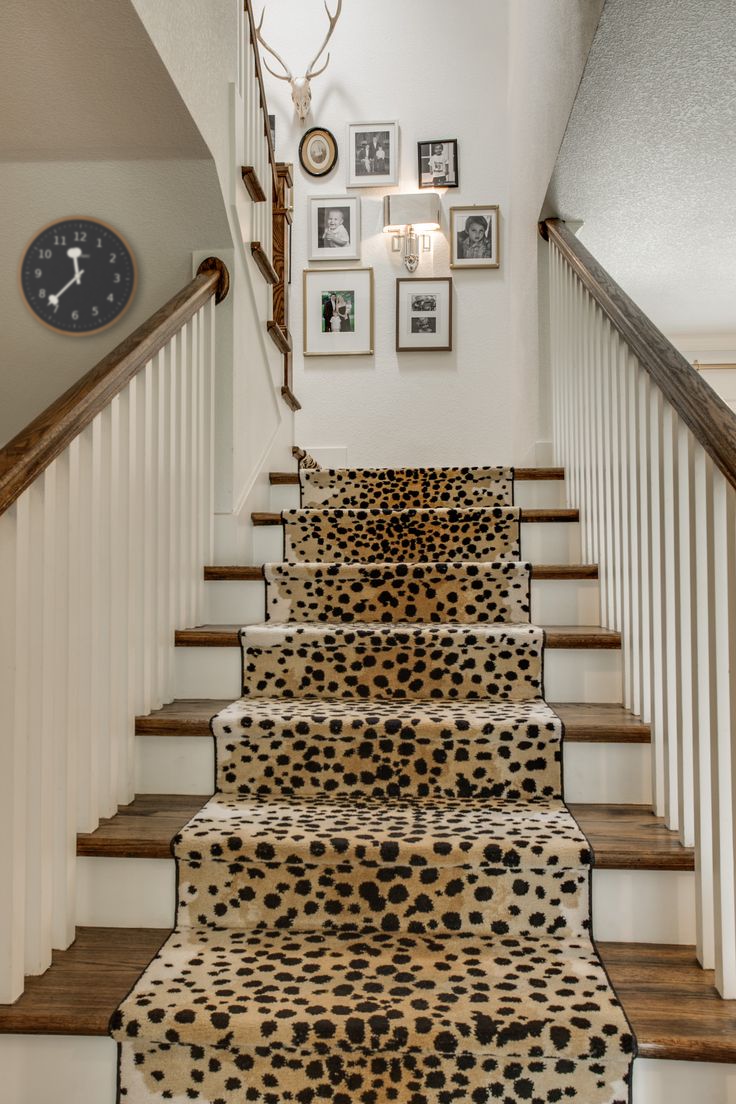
11:37
